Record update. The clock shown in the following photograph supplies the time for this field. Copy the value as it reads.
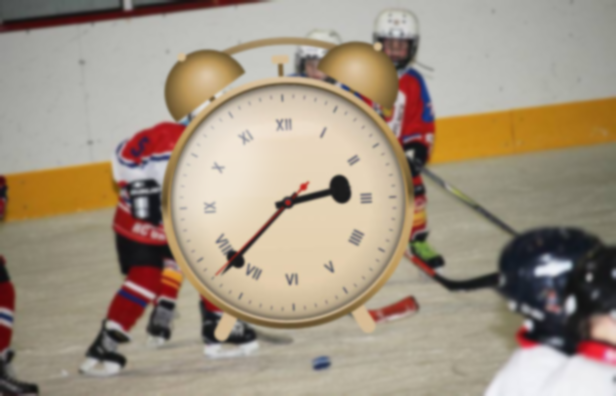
2:37:38
